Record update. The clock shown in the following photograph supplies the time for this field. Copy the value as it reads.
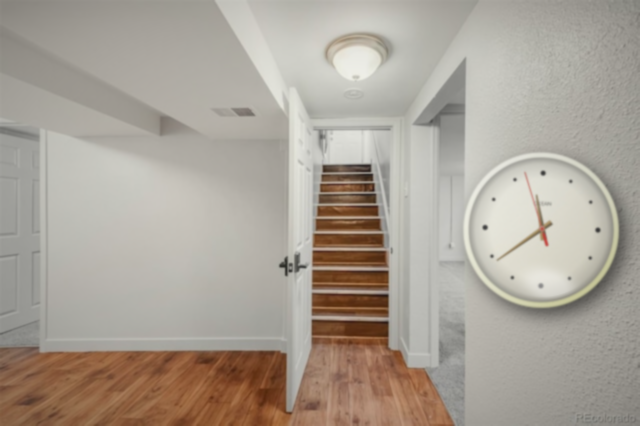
11:38:57
